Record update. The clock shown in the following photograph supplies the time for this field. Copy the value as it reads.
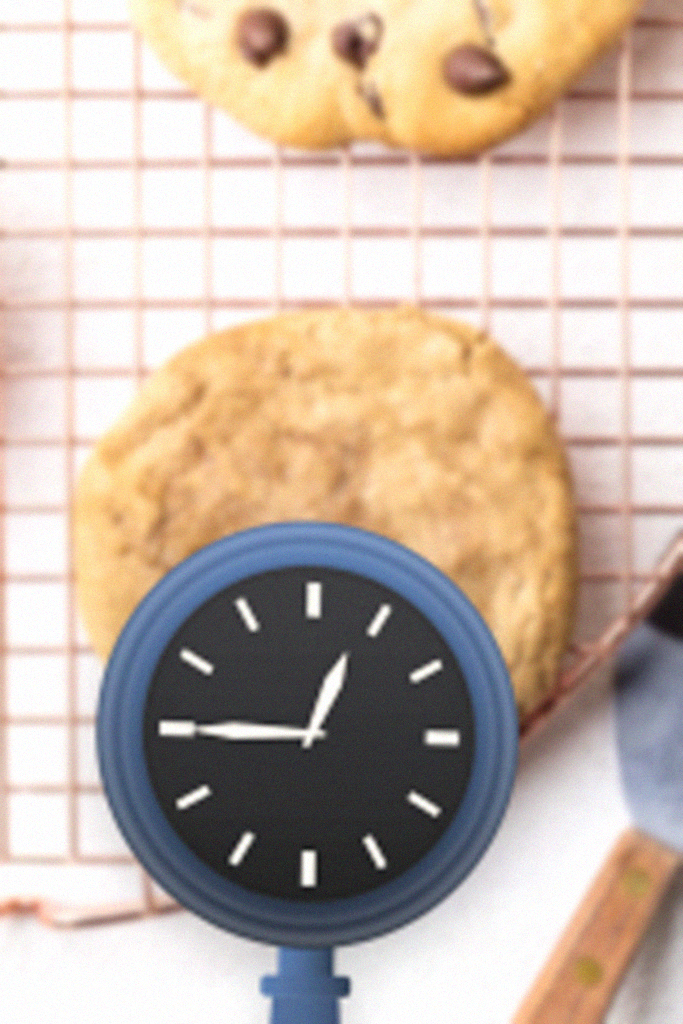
12:45
